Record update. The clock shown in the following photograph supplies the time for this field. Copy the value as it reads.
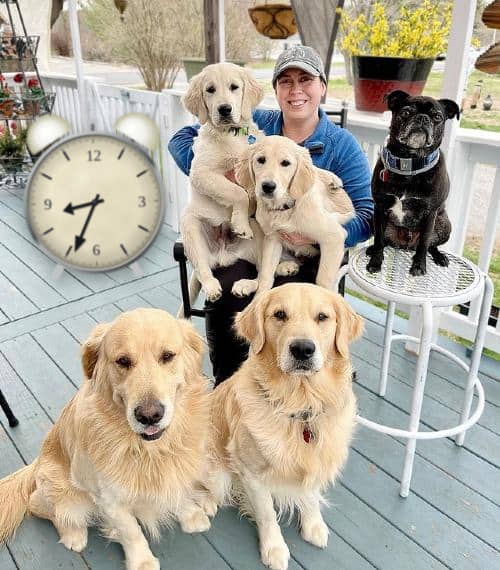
8:34
